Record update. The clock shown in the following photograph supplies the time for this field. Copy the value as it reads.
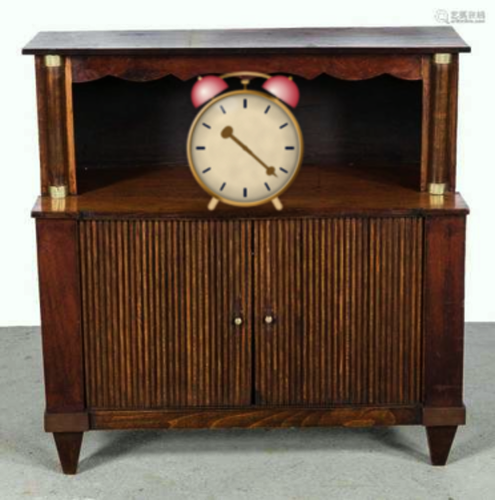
10:22
